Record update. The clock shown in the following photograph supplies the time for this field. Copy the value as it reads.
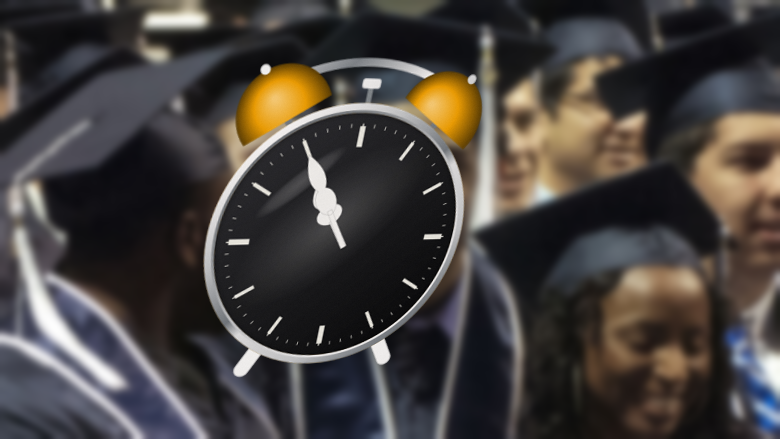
10:55
